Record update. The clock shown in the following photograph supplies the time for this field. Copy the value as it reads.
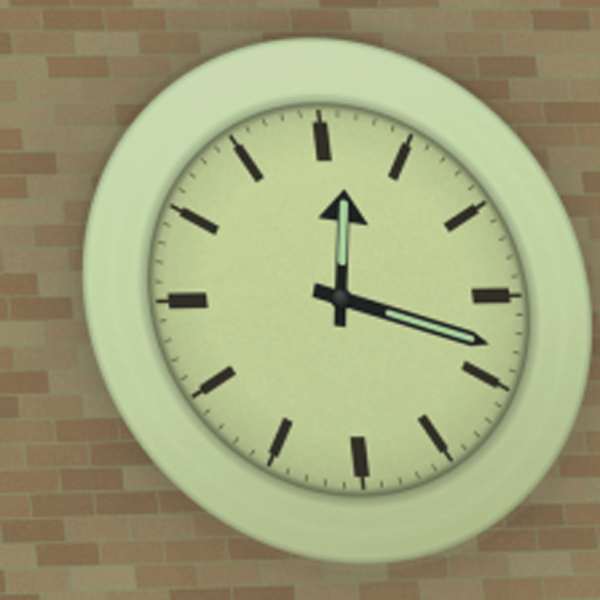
12:18
